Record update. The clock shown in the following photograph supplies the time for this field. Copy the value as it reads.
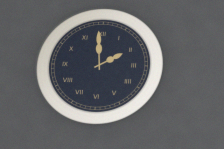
1:59
